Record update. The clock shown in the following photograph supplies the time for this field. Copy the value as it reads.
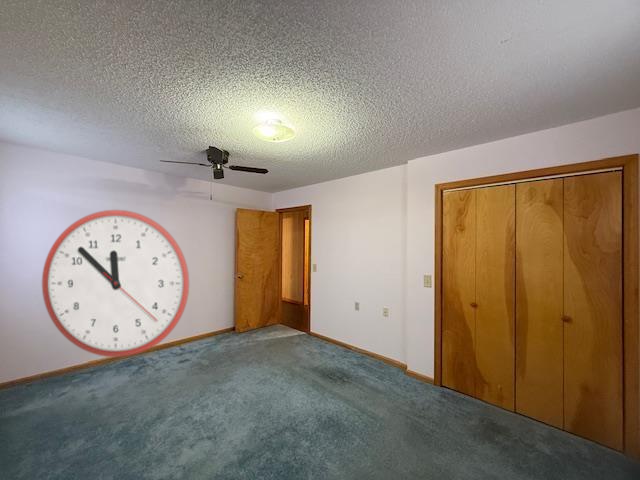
11:52:22
